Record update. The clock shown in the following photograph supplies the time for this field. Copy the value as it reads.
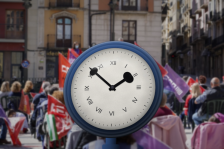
1:52
